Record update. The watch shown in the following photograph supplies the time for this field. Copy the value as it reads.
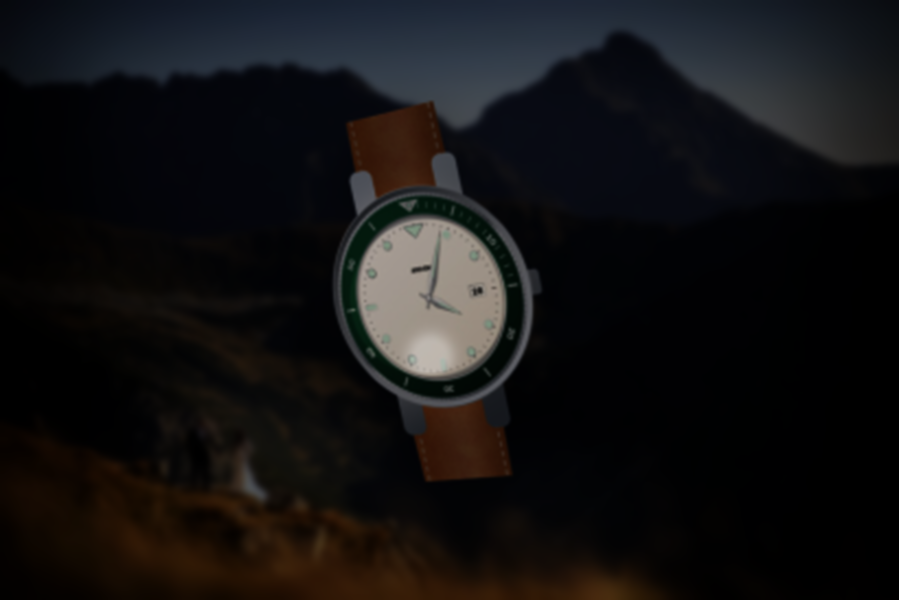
4:04
